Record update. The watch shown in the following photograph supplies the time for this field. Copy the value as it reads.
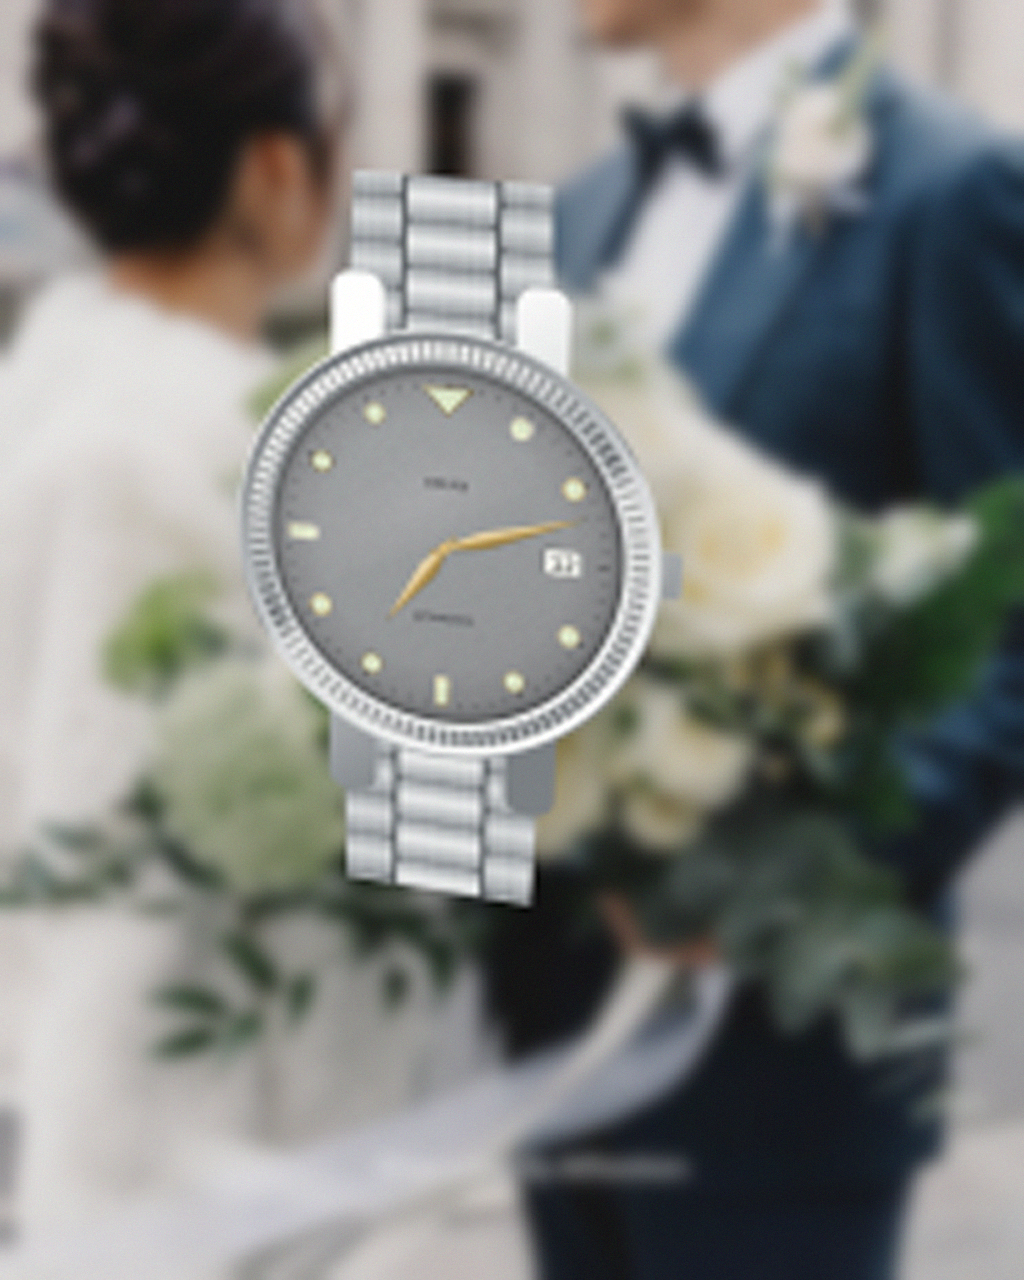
7:12
